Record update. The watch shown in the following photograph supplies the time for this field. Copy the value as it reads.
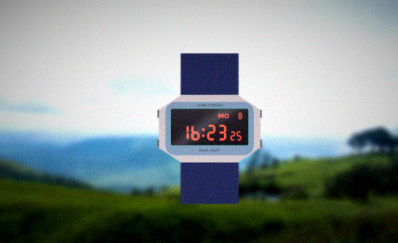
16:23:25
